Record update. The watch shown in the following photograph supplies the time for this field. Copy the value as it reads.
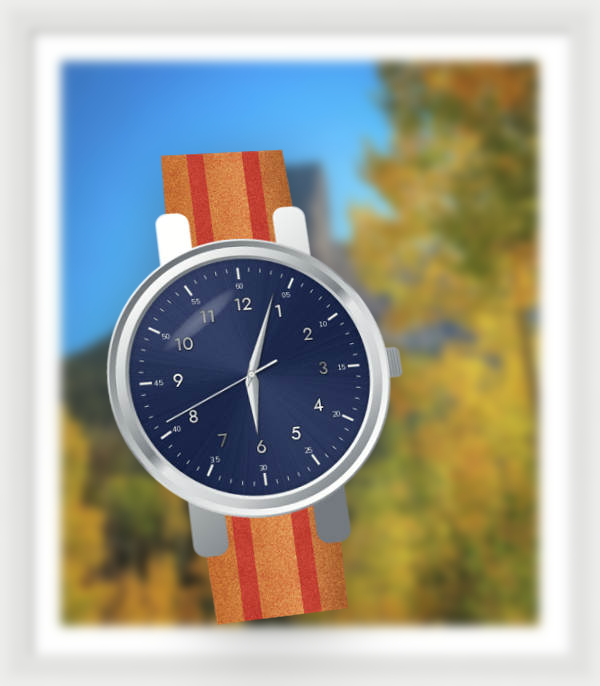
6:03:41
